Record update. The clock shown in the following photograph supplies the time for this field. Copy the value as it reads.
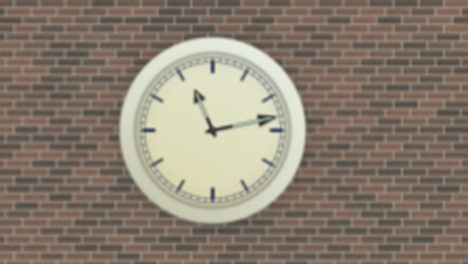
11:13
